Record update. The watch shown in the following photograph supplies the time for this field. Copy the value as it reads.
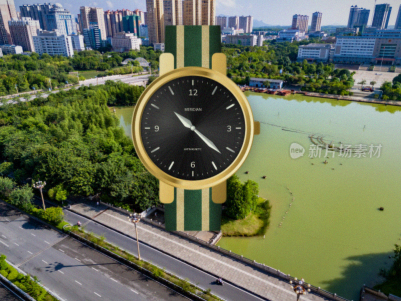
10:22
